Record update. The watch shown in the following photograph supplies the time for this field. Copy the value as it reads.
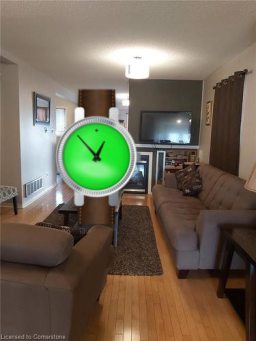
12:53
